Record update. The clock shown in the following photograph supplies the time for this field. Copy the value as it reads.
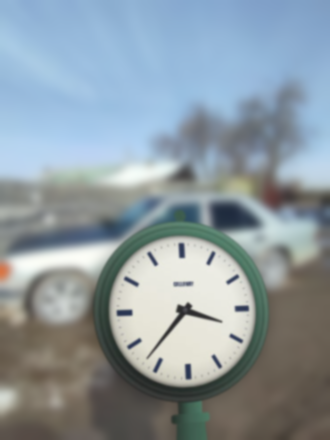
3:37
